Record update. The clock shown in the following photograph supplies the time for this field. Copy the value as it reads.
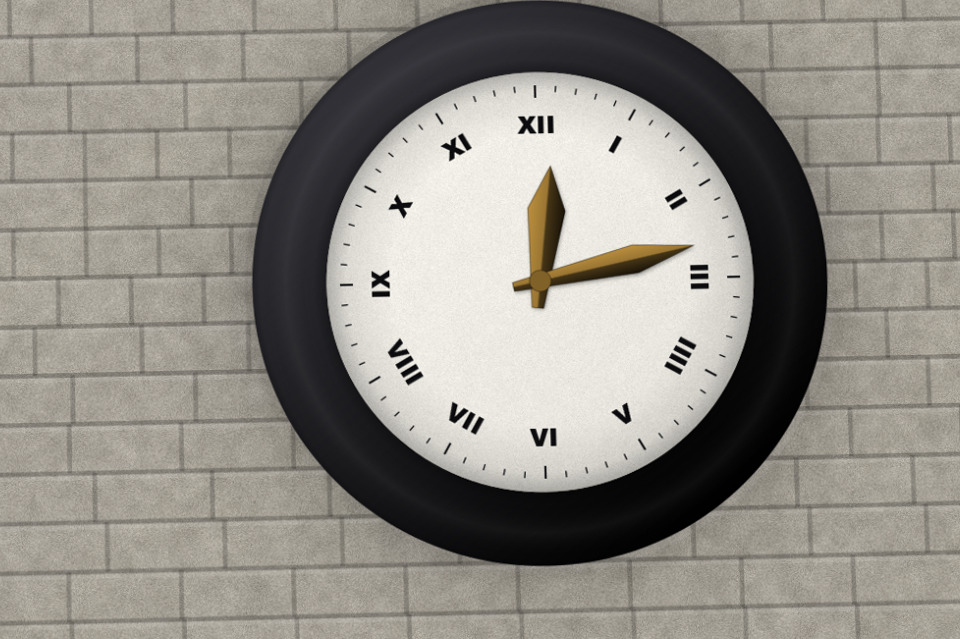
12:13
